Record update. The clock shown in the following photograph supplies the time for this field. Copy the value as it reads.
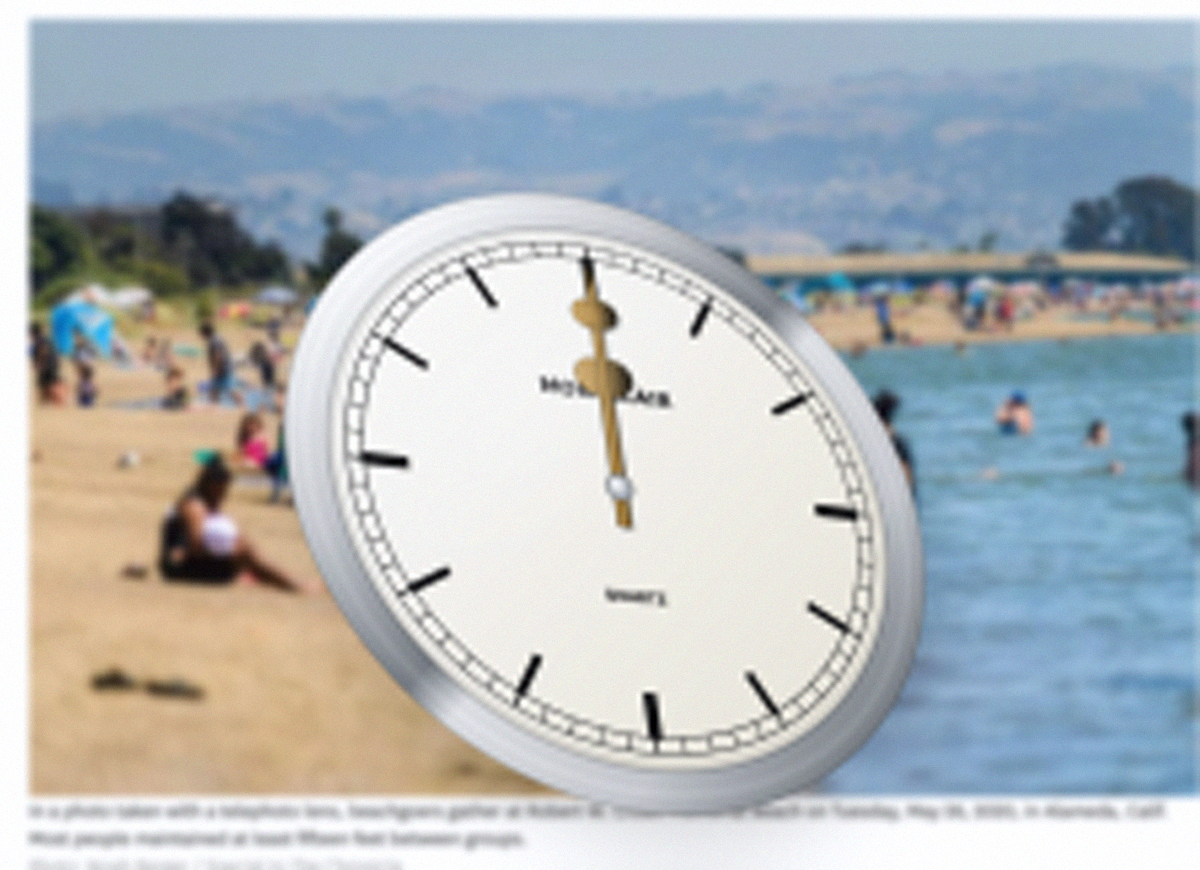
12:00
